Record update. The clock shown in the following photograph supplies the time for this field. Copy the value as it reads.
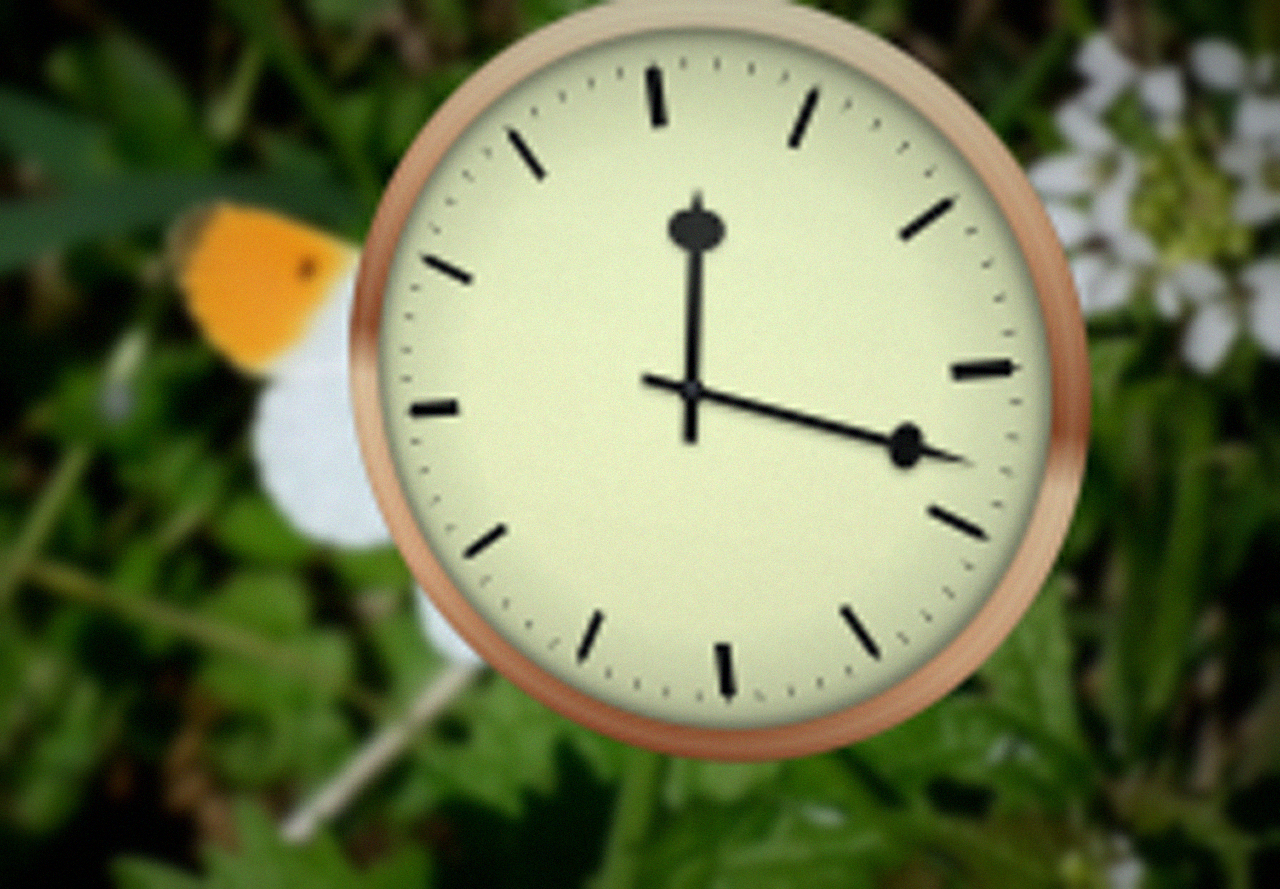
12:18
